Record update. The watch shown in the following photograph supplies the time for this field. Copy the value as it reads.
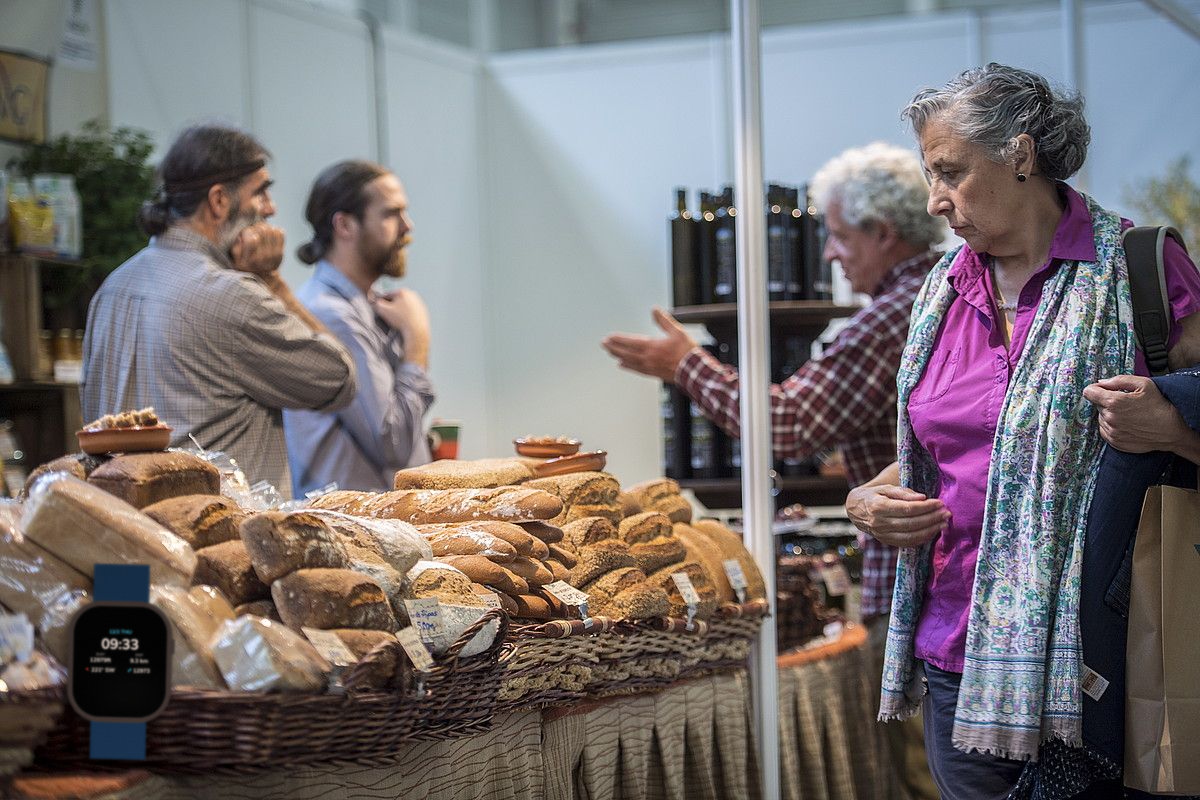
9:33
